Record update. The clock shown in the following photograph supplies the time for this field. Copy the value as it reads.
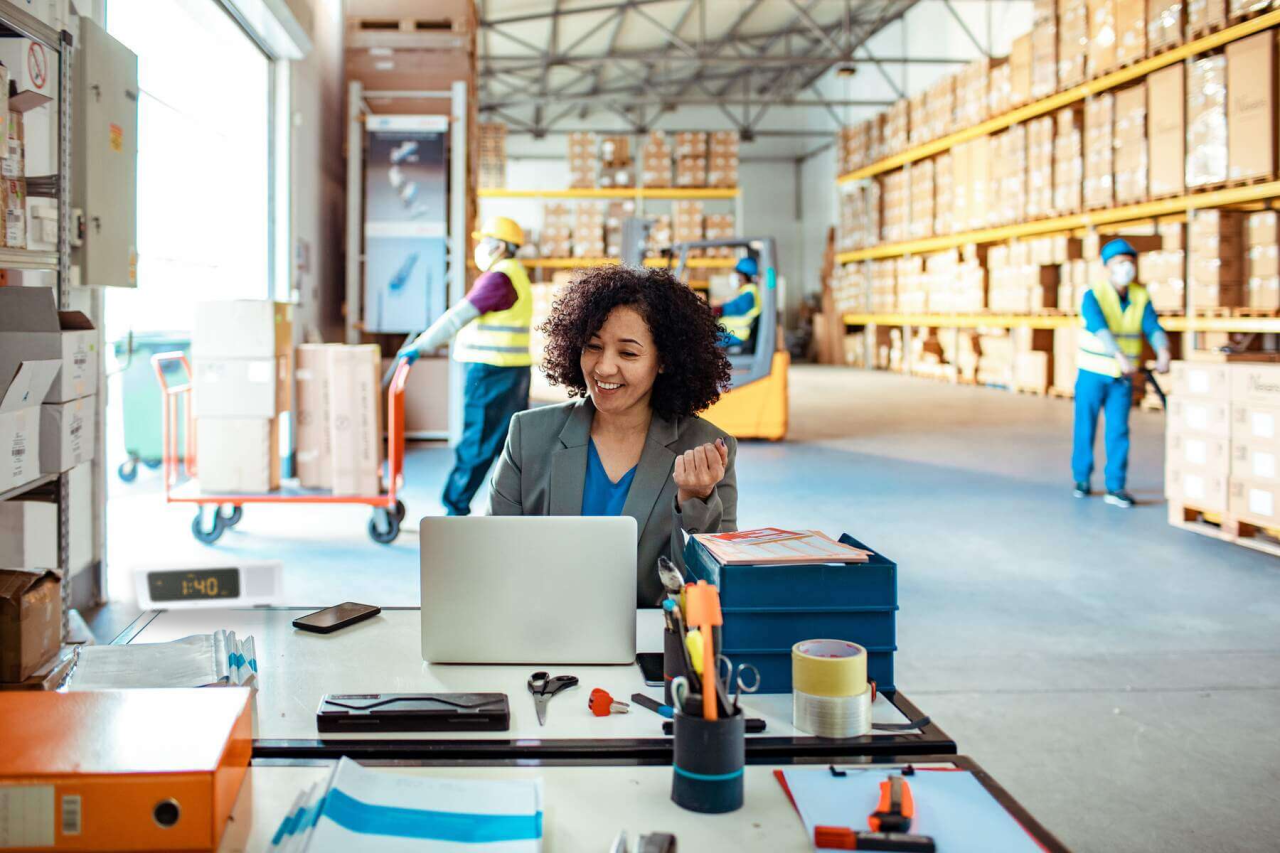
1:40
